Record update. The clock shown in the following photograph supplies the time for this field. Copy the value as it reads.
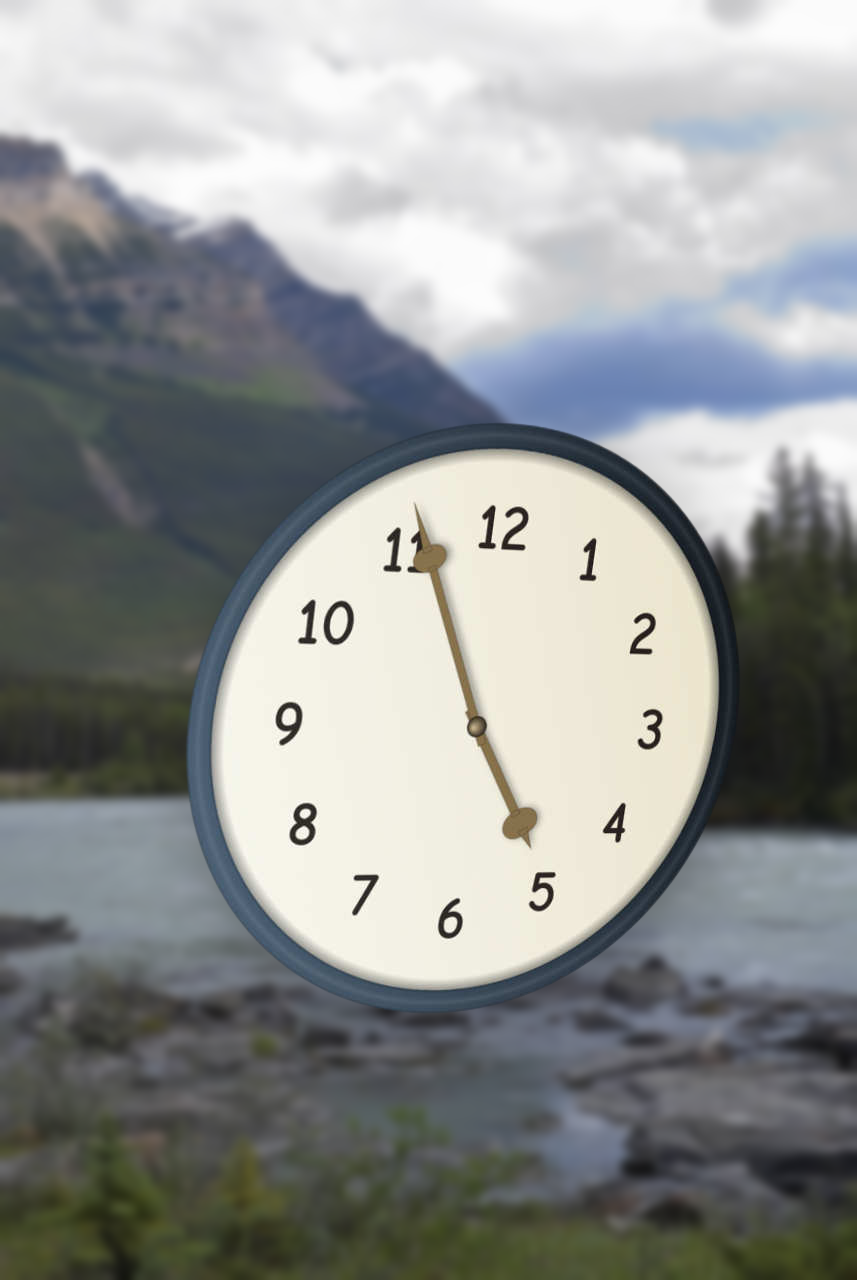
4:56
